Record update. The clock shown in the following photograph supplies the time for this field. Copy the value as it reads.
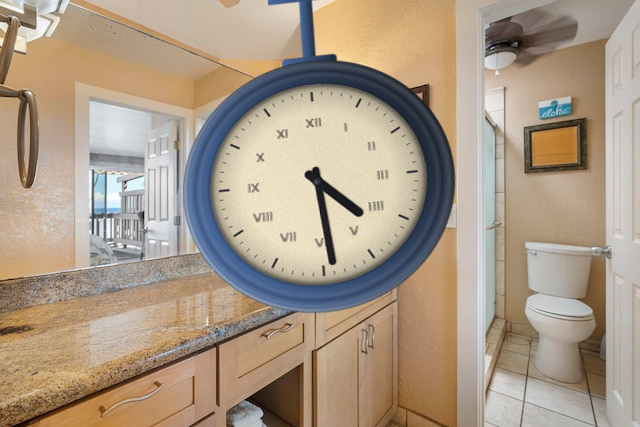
4:29
